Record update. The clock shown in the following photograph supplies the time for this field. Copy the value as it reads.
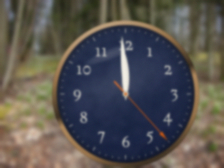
11:59:23
